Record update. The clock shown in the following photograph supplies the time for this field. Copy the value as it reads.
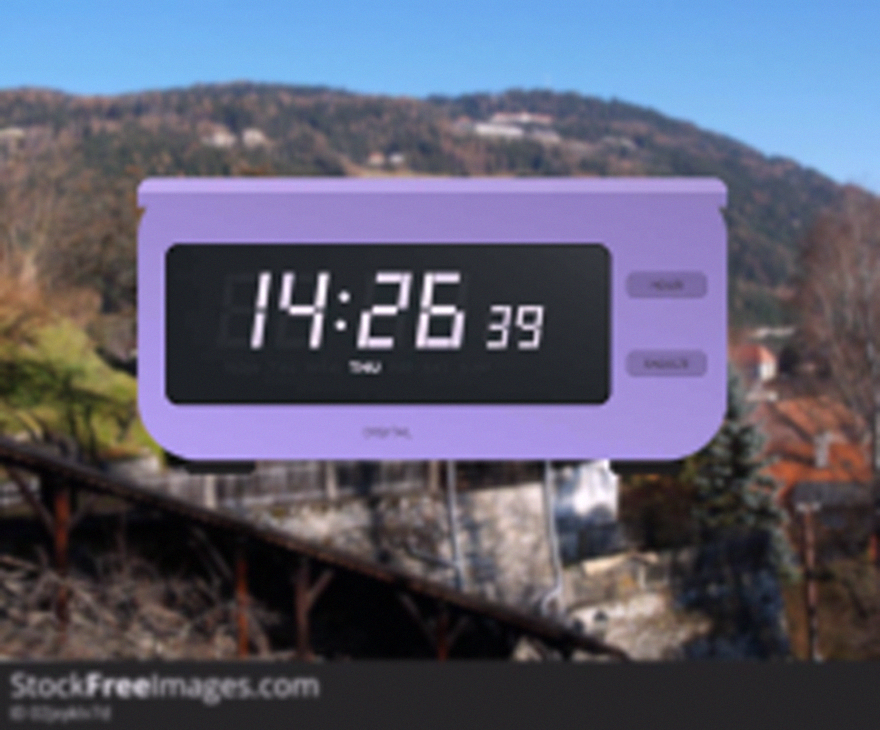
14:26:39
